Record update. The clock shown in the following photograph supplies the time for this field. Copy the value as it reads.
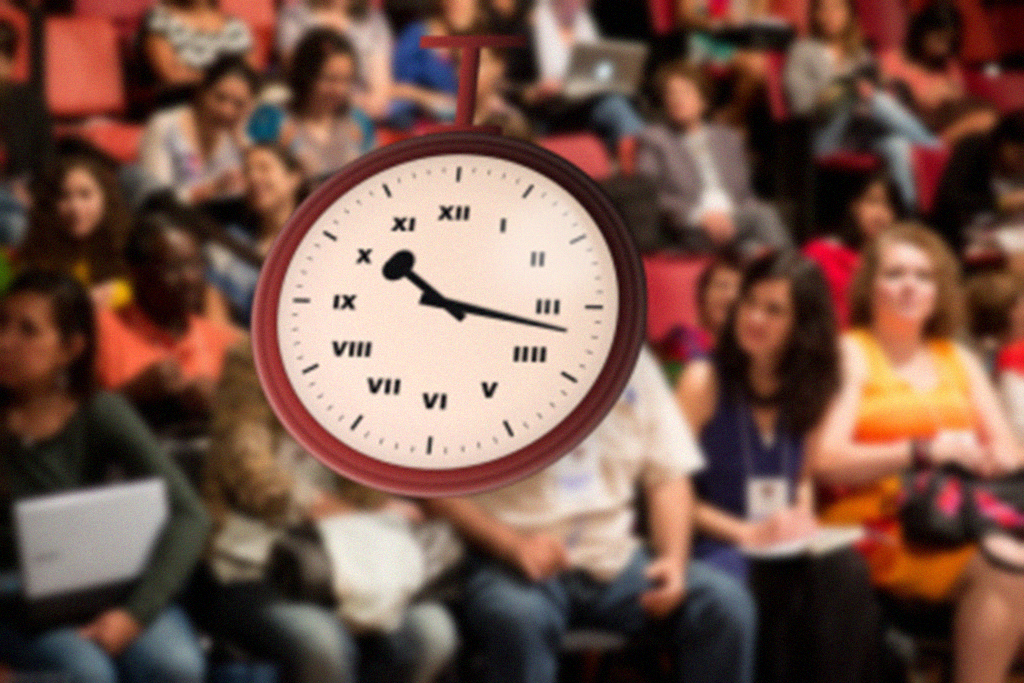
10:17
